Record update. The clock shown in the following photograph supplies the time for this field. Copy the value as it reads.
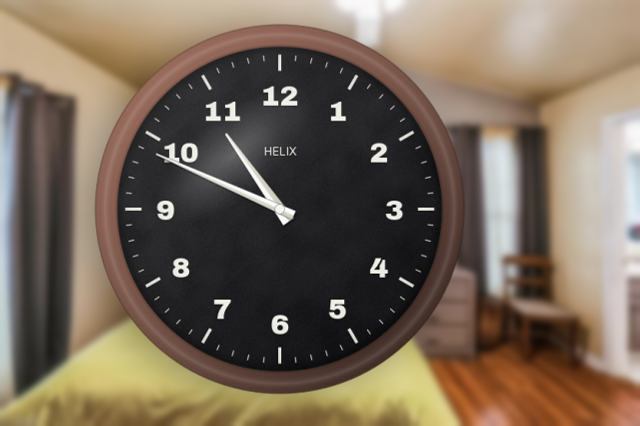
10:49
